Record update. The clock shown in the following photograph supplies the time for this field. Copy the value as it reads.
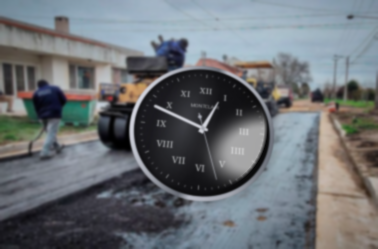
12:48:27
